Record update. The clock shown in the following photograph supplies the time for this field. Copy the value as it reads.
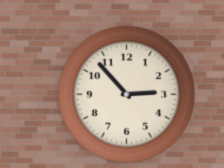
2:53
